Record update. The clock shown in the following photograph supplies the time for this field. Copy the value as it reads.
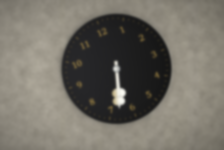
6:33
